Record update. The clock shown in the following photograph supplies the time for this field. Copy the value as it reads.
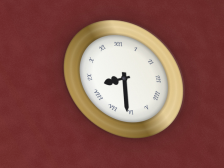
8:31
